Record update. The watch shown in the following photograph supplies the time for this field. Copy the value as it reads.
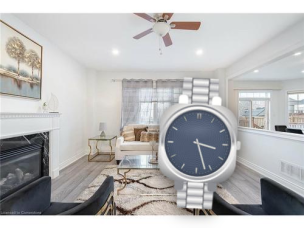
3:27
